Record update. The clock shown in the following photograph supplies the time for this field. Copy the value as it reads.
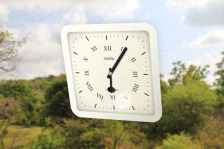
6:06
